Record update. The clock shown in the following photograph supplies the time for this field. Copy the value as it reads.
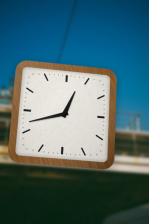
12:42
